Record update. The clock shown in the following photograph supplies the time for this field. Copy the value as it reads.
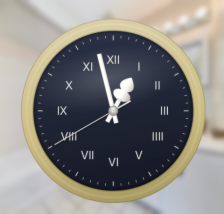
12:57:40
